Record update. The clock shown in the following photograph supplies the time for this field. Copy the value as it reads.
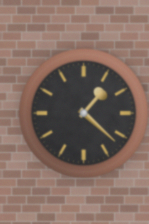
1:22
